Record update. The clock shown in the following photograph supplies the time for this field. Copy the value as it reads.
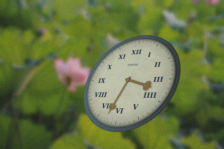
3:33
